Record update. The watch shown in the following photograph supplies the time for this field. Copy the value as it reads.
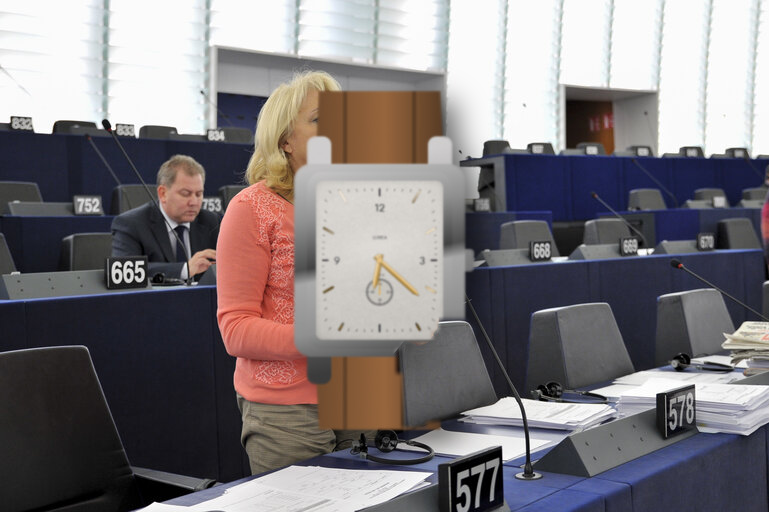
6:22
